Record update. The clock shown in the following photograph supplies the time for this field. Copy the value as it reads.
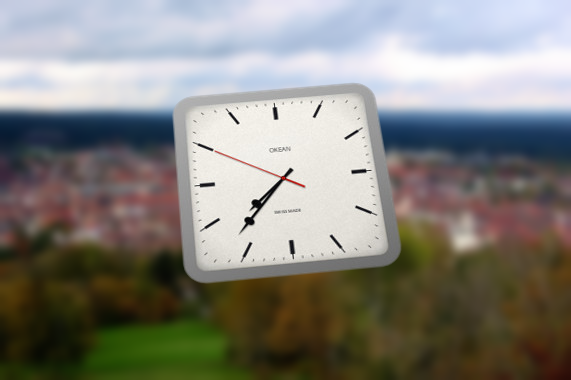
7:36:50
